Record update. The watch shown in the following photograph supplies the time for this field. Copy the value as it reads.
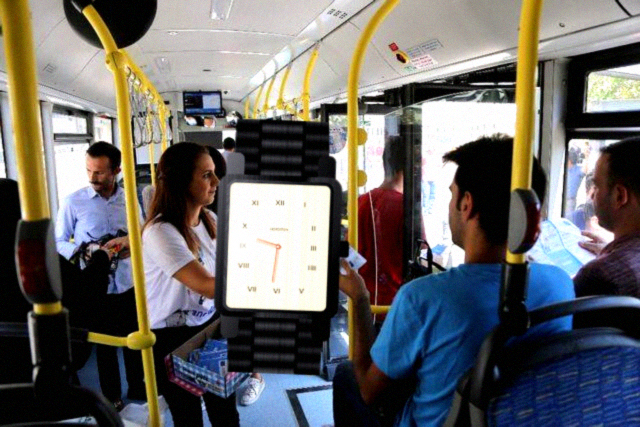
9:31
